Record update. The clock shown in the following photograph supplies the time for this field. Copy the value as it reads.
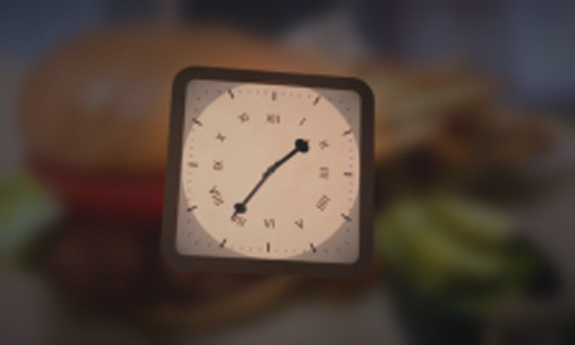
1:36
